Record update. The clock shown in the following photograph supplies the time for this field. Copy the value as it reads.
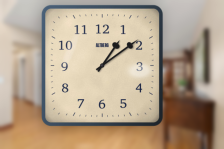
1:09
